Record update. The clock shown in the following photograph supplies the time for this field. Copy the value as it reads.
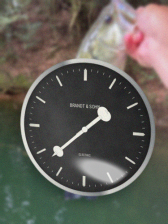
1:38
